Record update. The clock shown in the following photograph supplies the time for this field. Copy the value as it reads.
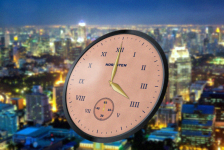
4:00
